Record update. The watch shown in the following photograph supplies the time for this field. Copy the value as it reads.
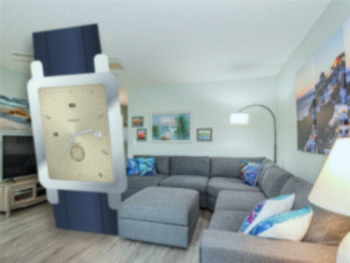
2:37
